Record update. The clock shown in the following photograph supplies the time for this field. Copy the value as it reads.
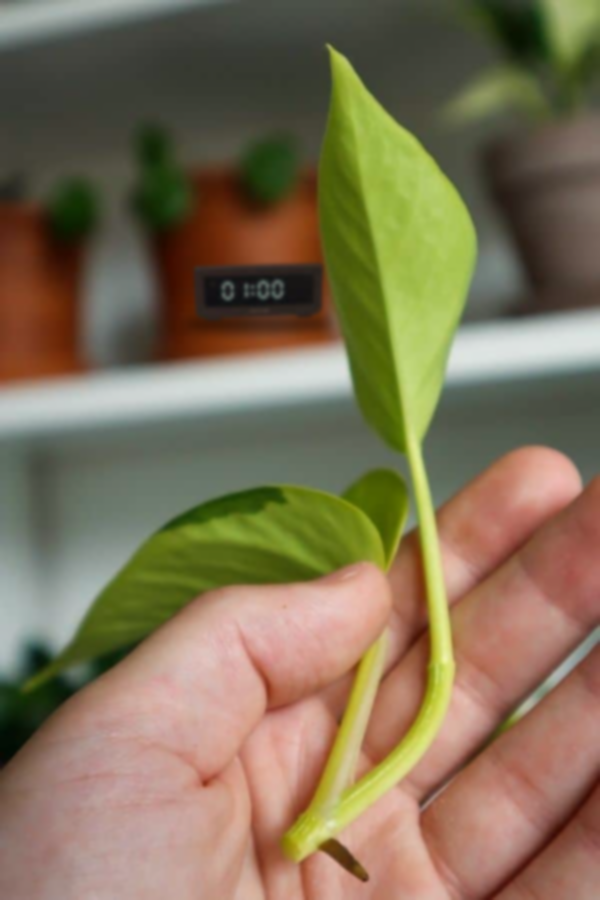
1:00
